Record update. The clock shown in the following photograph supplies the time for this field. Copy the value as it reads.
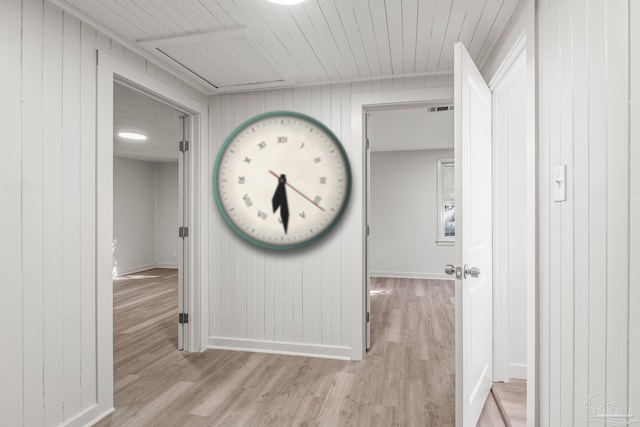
6:29:21
